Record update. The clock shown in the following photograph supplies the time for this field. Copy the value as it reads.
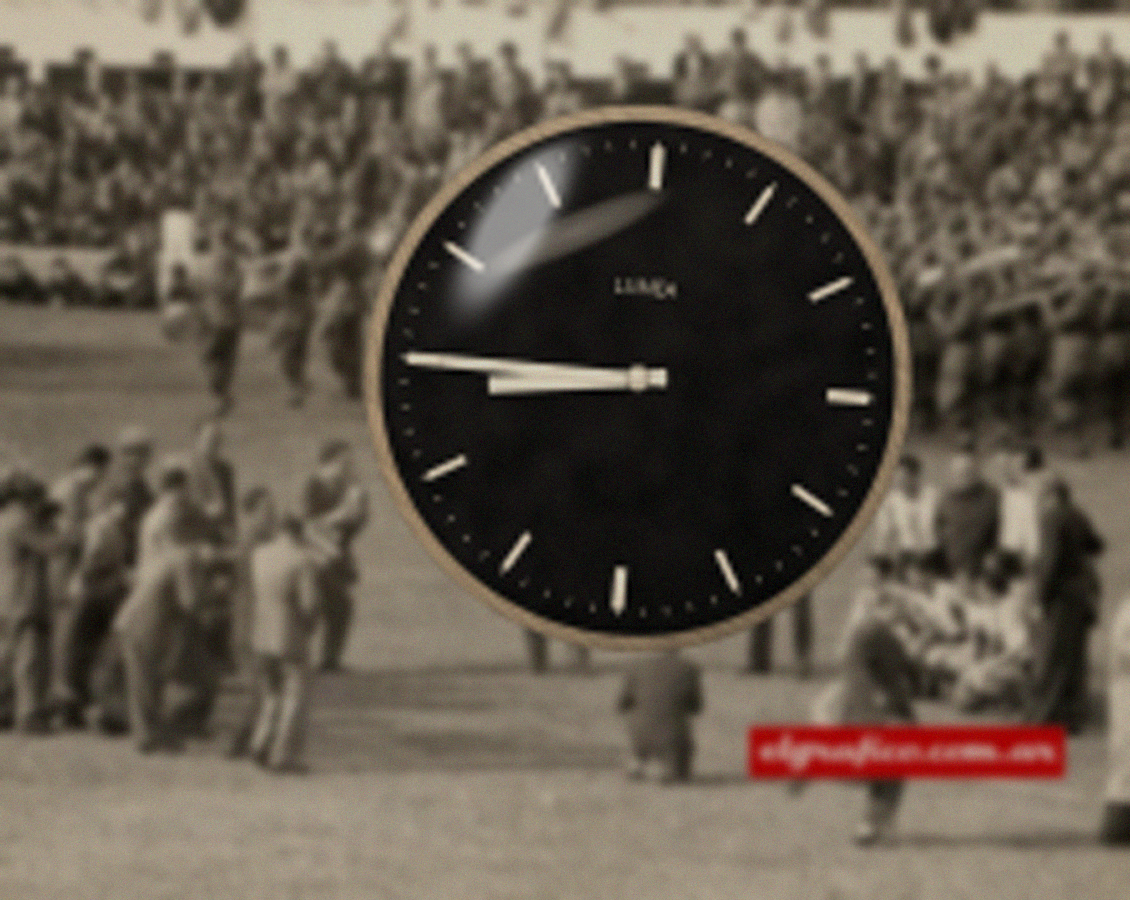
8:45
